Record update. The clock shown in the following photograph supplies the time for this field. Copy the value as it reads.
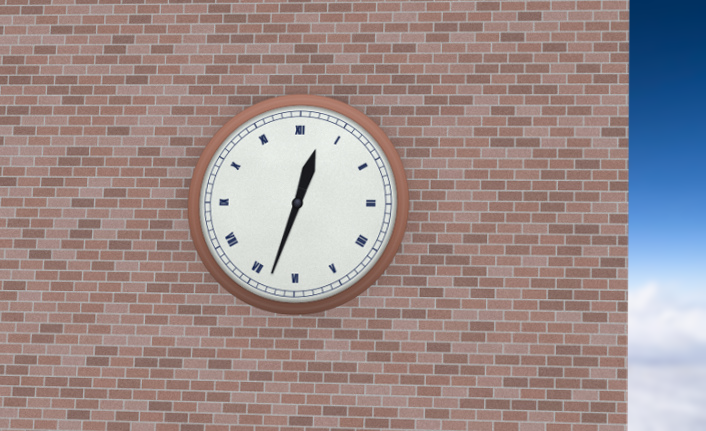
12:33
